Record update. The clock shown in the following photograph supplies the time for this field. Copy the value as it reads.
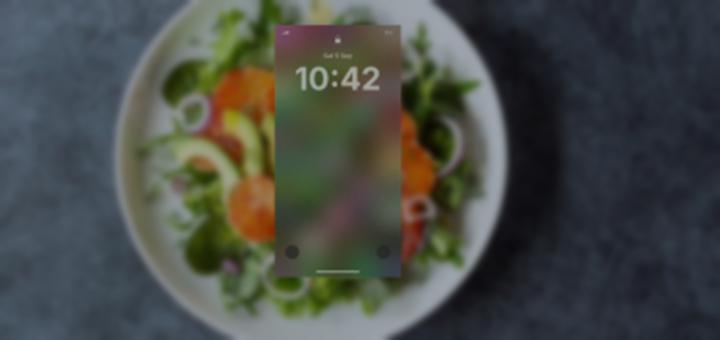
10:42
